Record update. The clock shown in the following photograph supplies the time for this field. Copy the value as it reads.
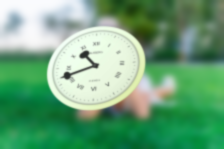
10:42
